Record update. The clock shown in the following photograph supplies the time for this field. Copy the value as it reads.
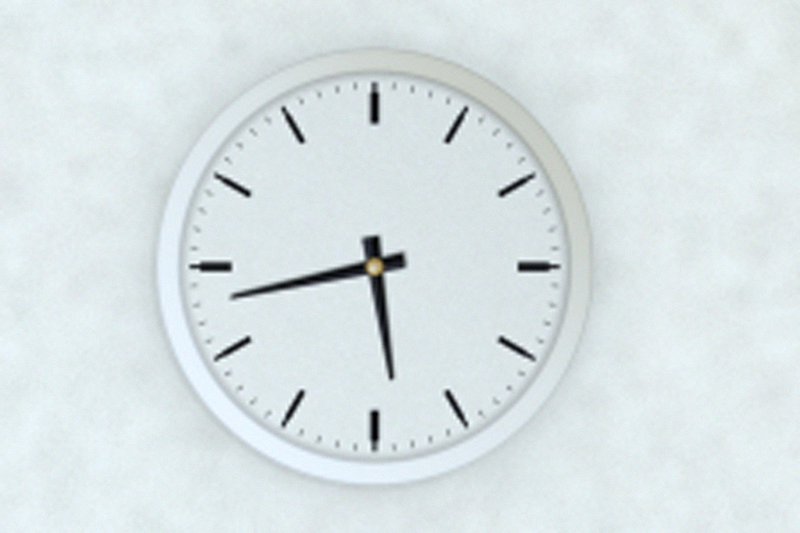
5:43
